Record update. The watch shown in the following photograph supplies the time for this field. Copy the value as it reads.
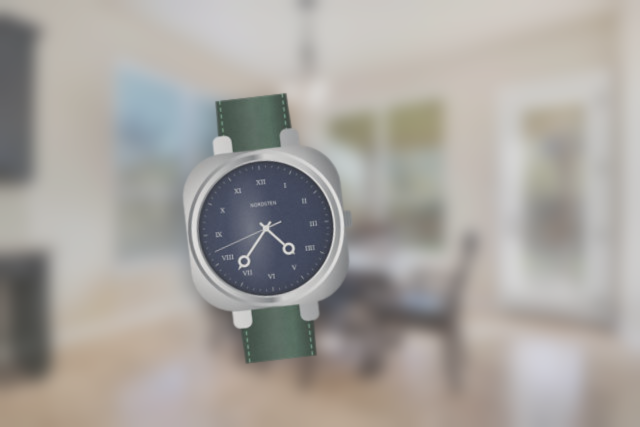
4:36:42
